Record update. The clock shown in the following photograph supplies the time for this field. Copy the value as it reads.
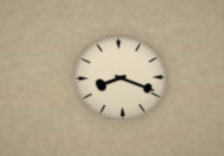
8:19
